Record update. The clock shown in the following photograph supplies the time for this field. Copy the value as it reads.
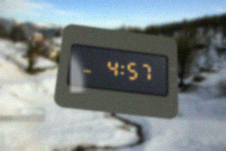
4:57
